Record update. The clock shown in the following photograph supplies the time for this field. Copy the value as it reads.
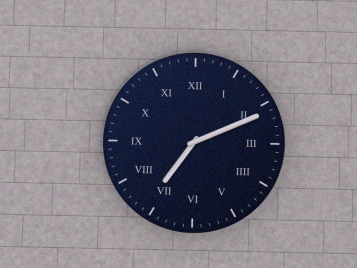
7:11
